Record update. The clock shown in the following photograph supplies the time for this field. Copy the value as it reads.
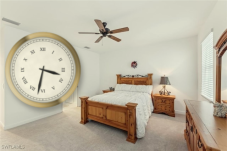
3:32
